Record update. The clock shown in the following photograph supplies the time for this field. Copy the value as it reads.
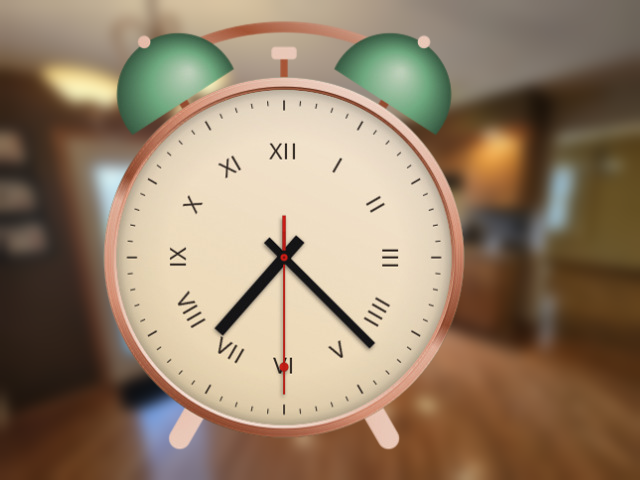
7:22:30
